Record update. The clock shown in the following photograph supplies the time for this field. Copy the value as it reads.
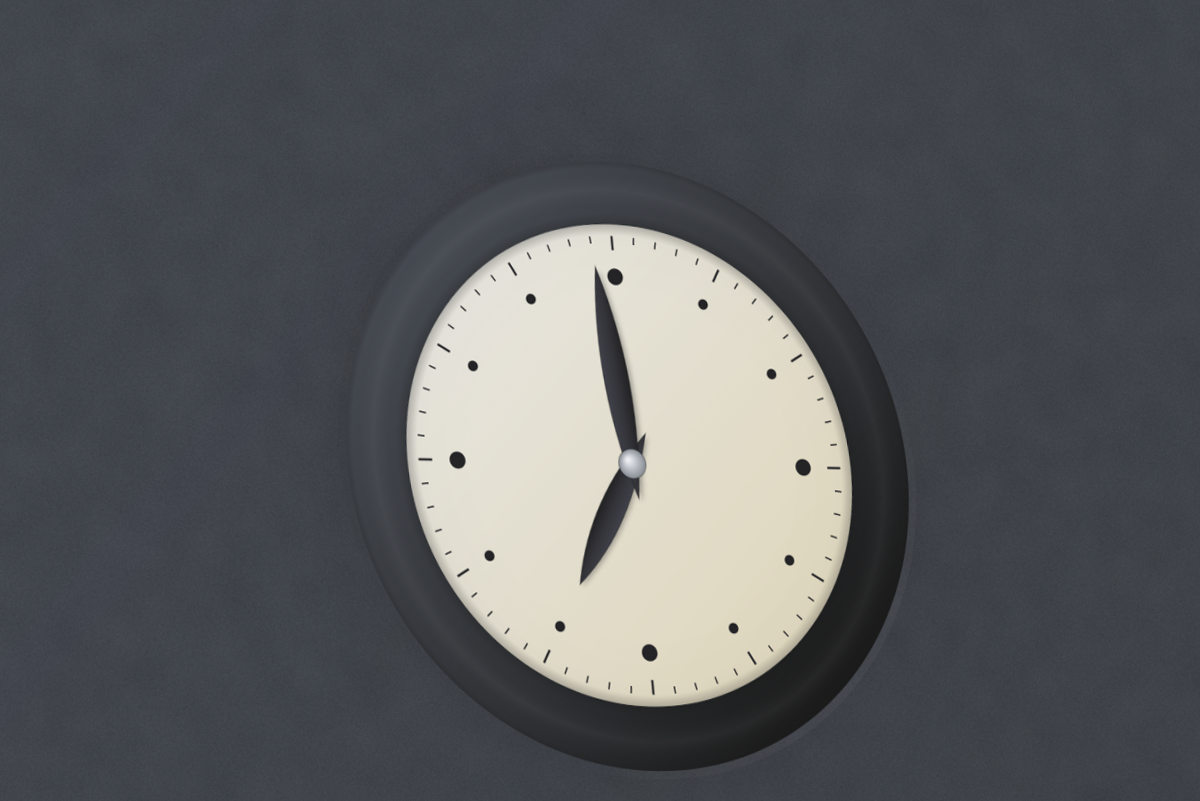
6:59
